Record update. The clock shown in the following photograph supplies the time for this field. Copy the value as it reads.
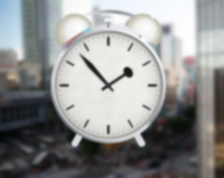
1:53
